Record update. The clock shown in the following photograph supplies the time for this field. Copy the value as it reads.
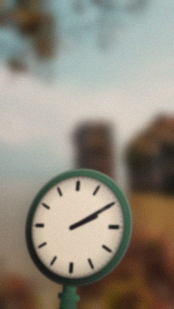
2:10
